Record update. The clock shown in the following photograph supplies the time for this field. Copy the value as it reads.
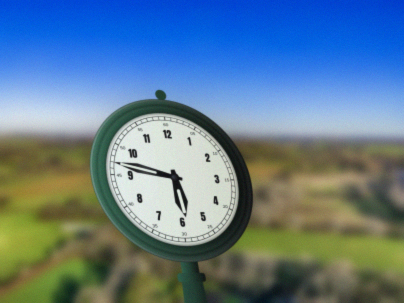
5:47
